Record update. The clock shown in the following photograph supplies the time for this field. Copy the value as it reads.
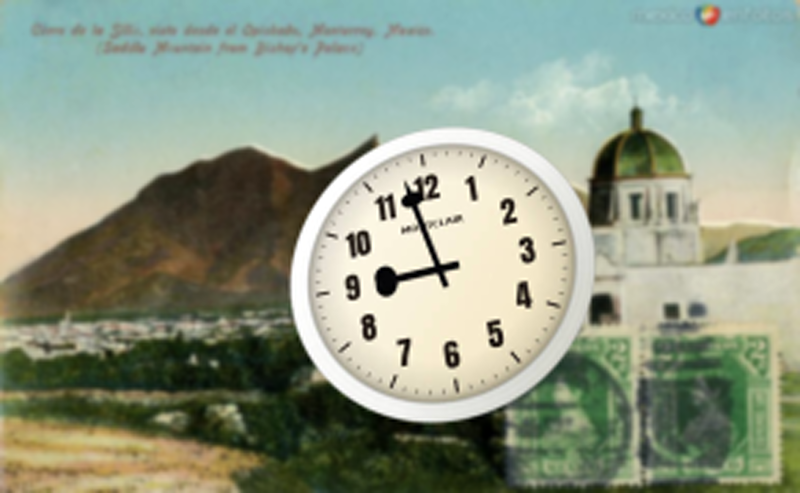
8:58
